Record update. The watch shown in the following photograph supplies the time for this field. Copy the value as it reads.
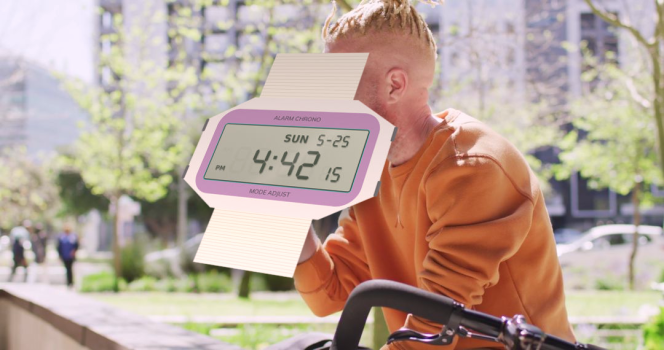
4:42:15
